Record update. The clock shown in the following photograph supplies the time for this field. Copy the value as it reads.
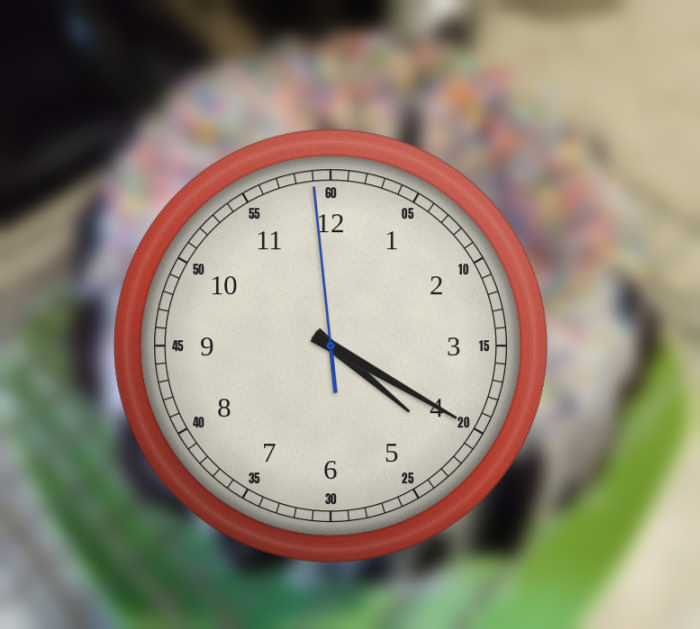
4:19:59
